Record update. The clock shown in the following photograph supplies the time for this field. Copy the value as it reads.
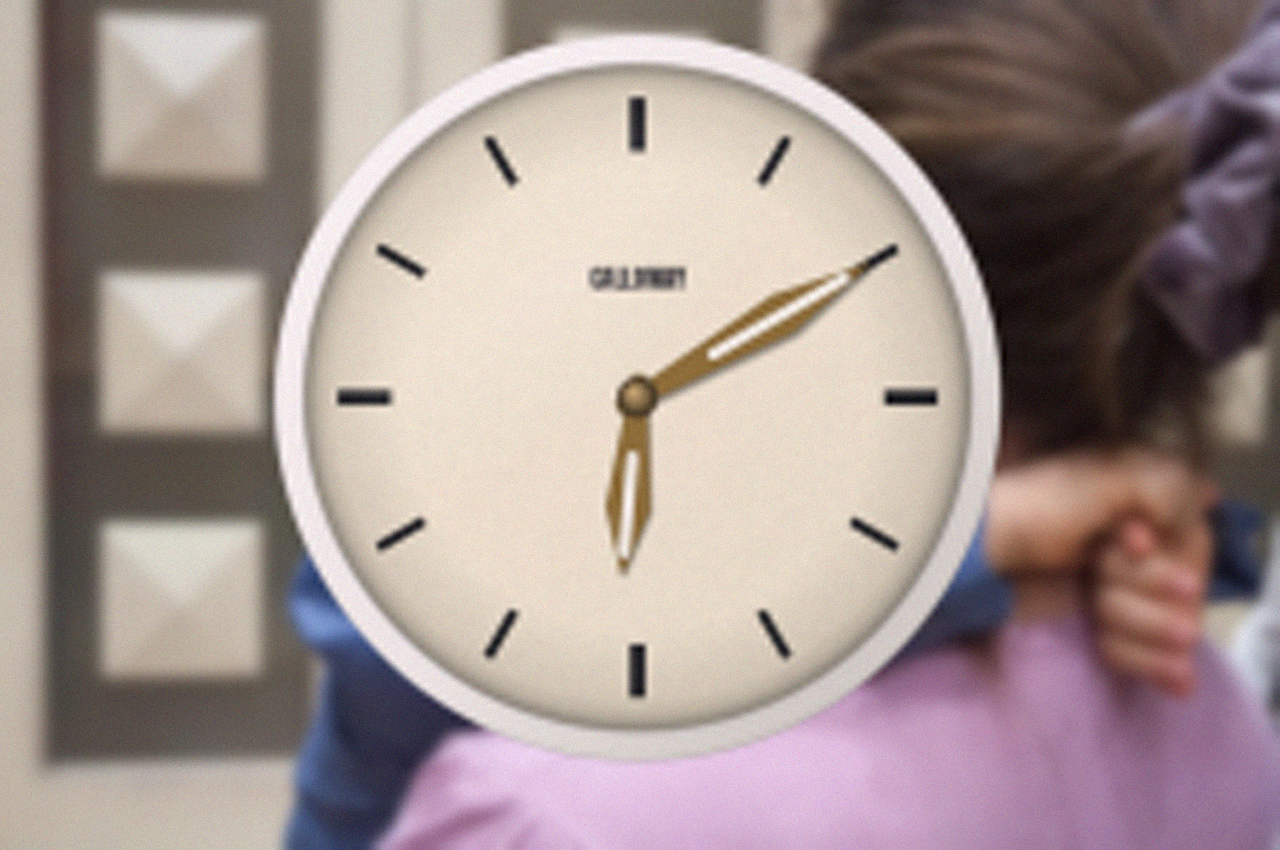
6:10
